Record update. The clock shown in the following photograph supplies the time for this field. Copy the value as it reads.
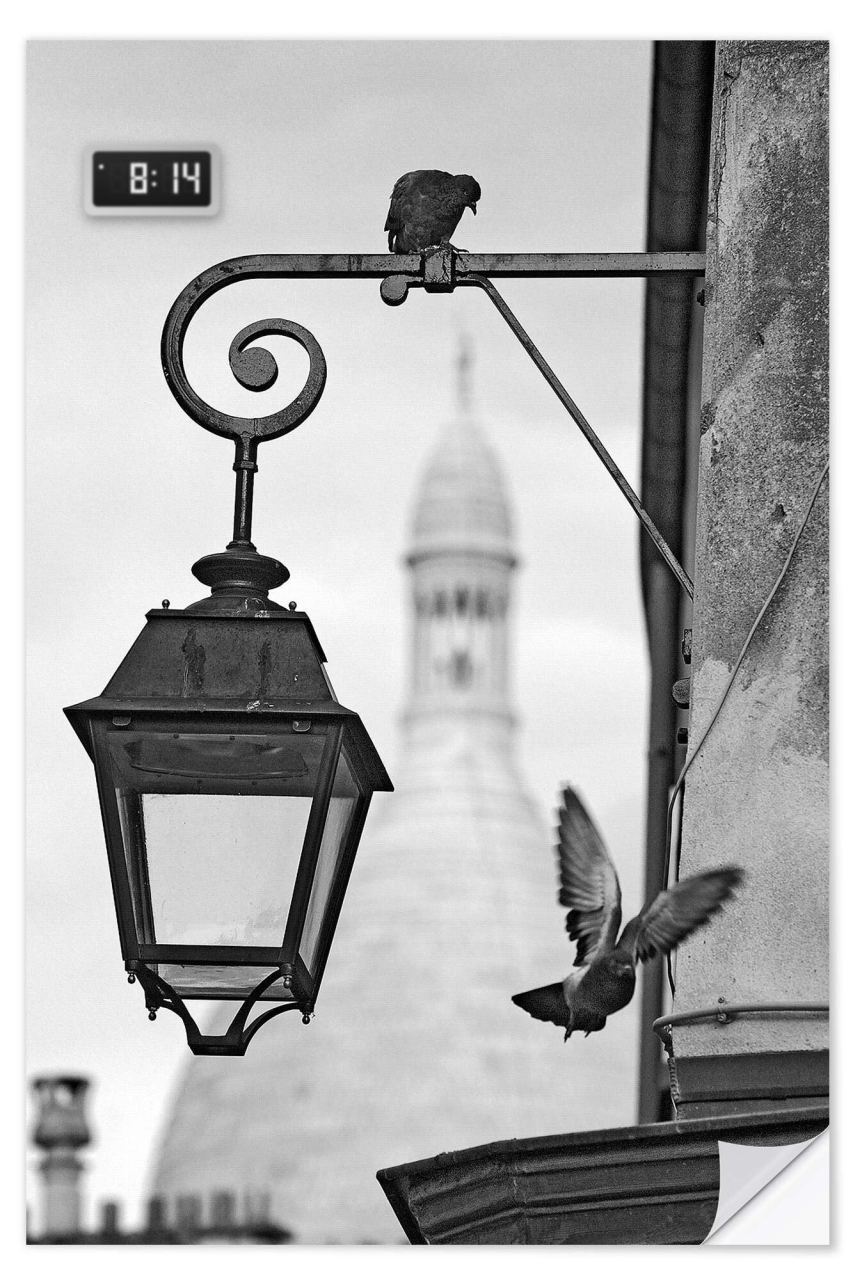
8:14
